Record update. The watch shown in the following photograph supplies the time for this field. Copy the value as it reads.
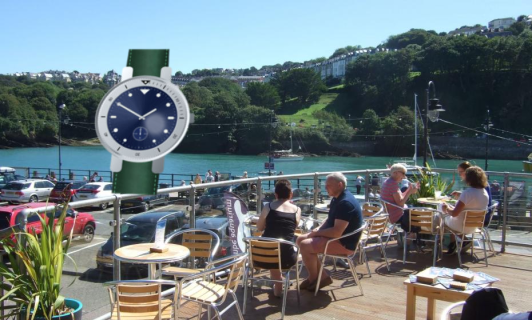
1:50
